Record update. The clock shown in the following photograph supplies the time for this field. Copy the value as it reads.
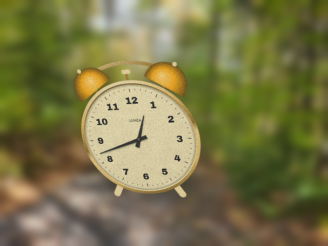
12:42
